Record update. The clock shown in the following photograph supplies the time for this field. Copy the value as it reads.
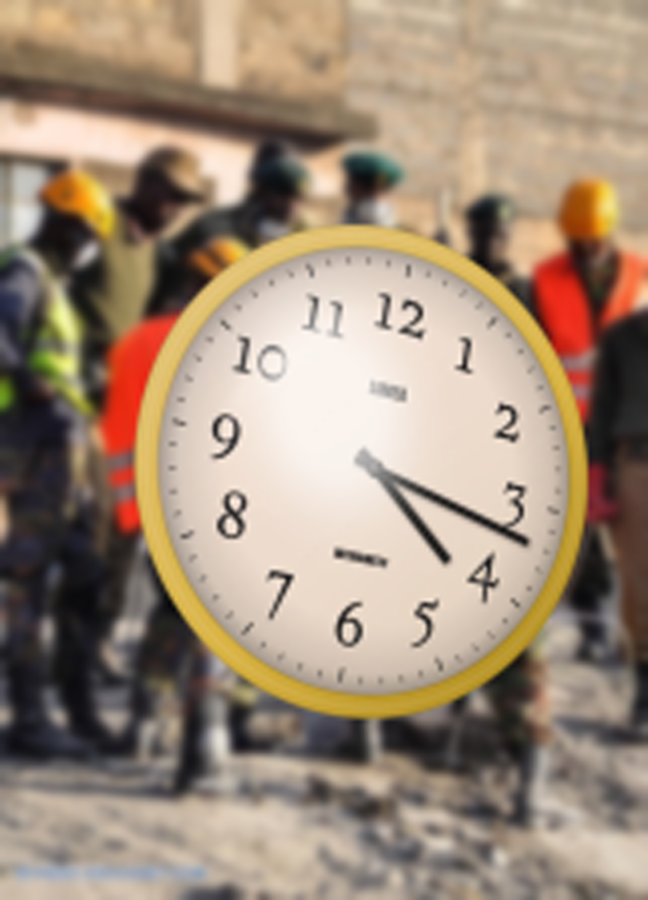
4:17
